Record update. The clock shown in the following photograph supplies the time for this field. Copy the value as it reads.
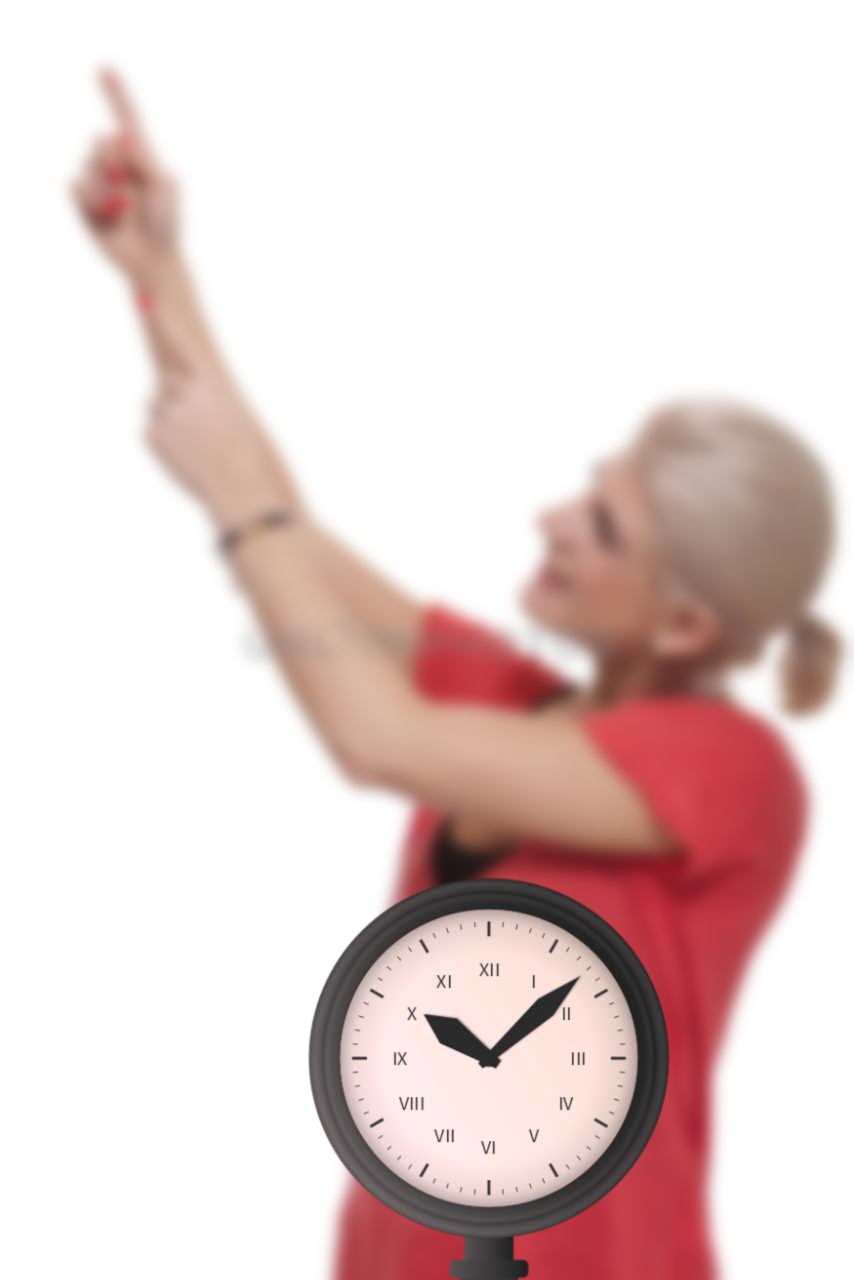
10:08
